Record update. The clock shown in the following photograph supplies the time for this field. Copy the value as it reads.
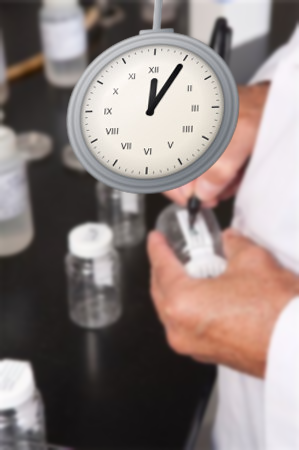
12:05
